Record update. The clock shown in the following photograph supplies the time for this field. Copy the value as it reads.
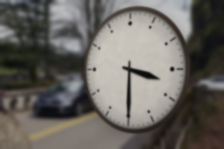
3:30
